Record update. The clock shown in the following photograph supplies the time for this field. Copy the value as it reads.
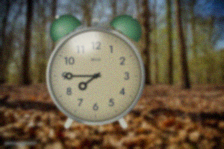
7:45
